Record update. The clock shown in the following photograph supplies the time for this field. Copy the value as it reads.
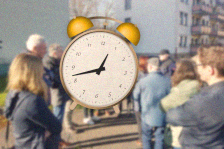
12:42
